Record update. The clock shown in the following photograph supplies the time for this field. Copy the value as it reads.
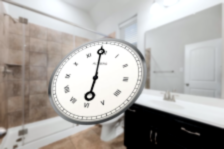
5:59
